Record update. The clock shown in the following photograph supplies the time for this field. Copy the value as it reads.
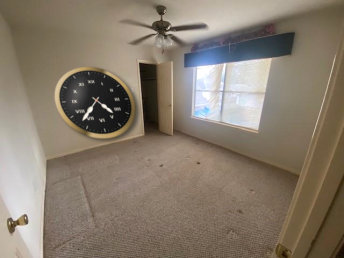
4:37
